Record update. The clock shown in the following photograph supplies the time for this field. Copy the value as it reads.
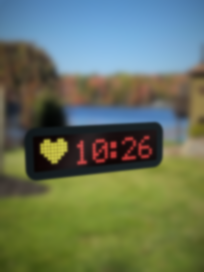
10:26
